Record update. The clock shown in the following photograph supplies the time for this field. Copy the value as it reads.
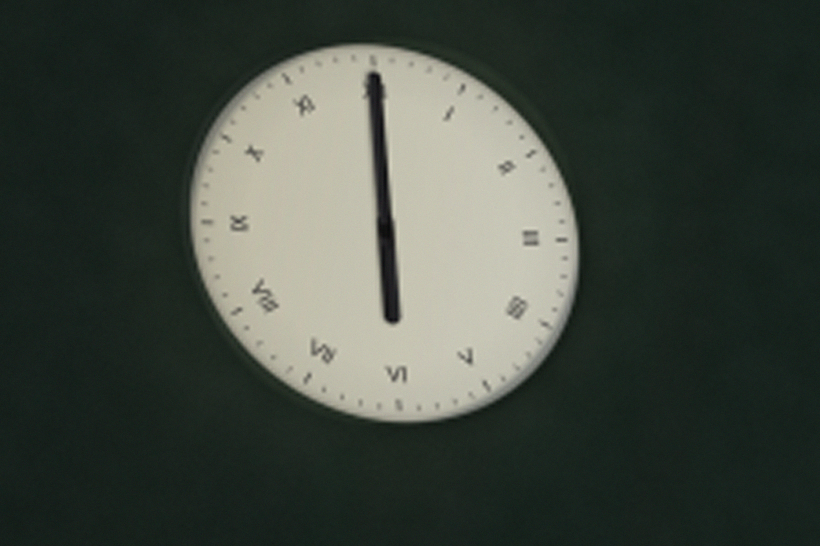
6:00
